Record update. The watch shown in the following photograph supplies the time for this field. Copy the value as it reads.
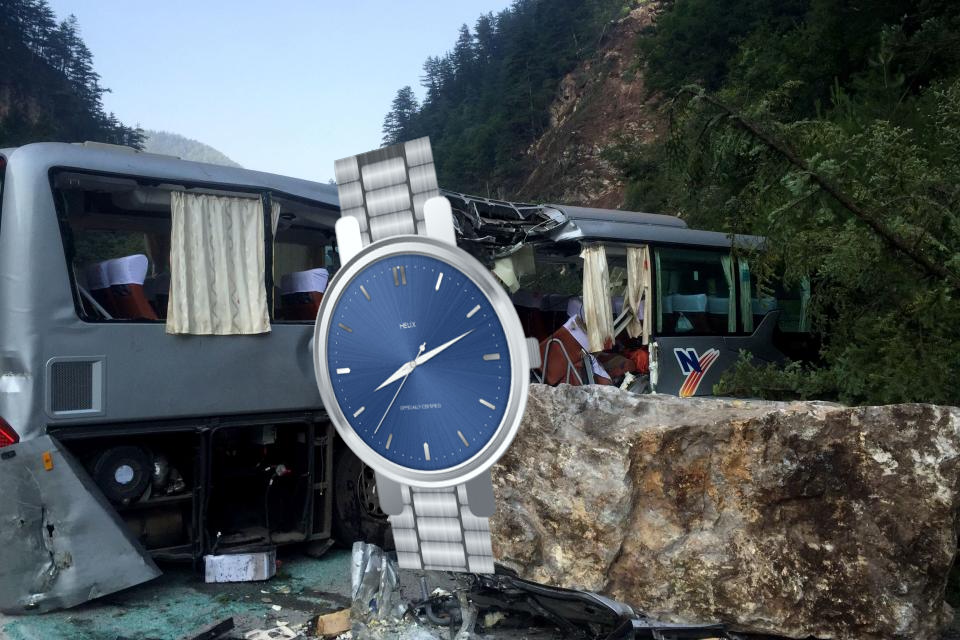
8:11:37
